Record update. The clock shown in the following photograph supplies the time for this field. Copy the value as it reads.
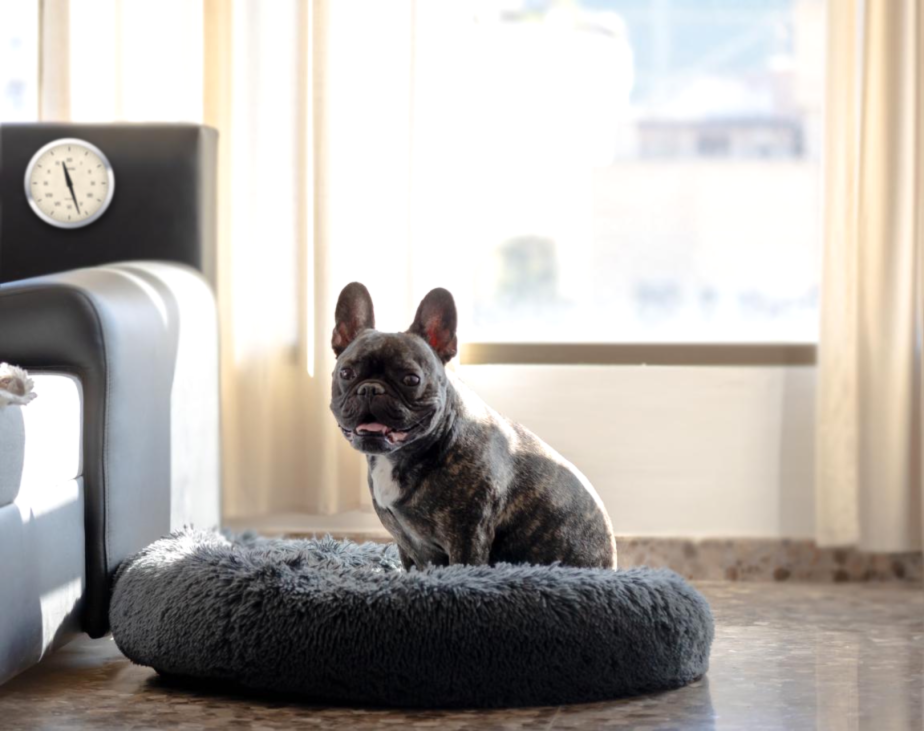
11:27
